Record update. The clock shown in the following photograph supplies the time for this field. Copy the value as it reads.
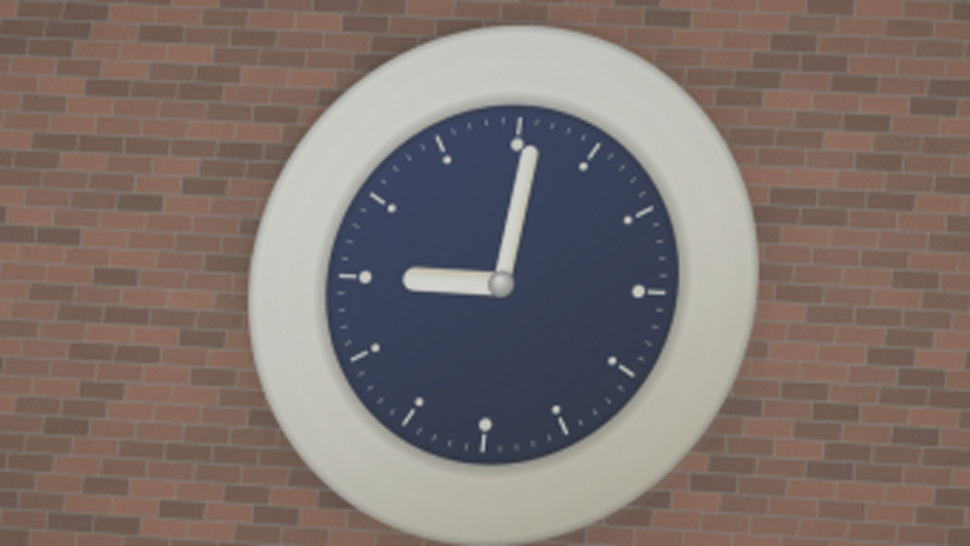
9:01
